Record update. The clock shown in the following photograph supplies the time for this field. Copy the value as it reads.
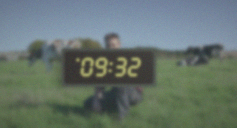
9:32
